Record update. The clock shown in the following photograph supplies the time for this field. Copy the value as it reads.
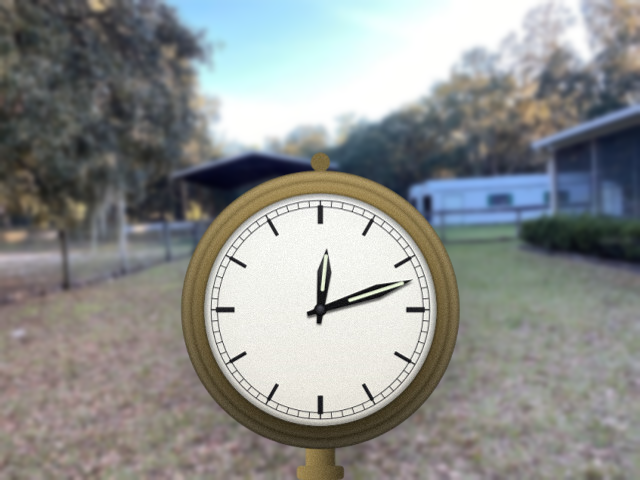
12:12
